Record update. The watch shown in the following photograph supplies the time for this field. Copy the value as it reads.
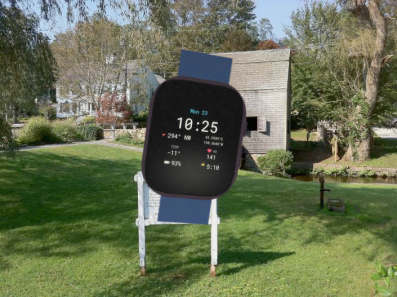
10:25
